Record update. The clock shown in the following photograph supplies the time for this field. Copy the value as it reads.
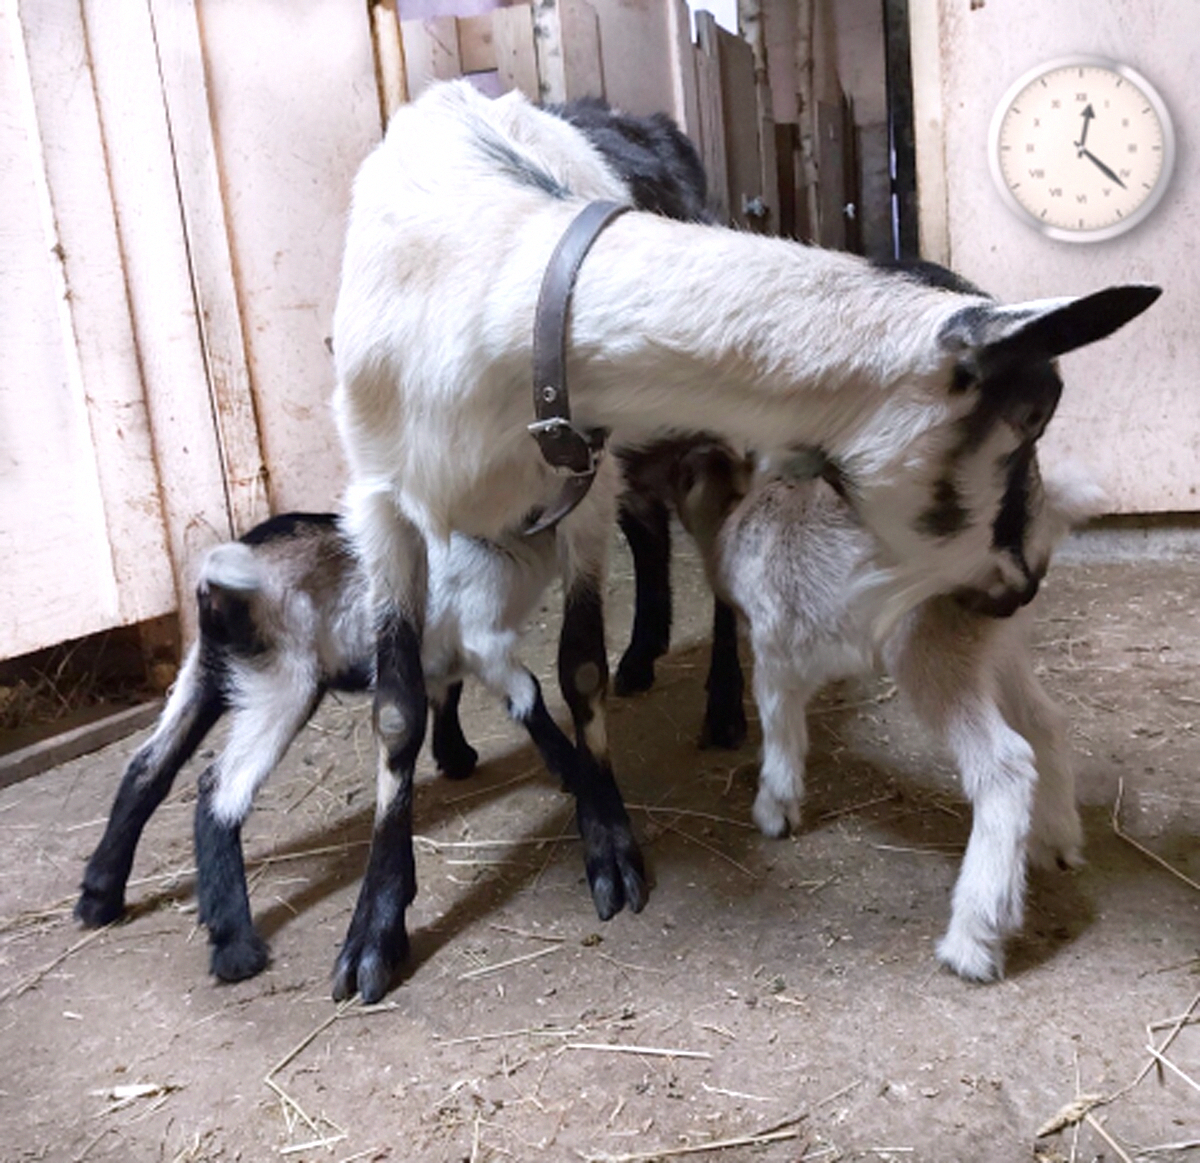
12:22
